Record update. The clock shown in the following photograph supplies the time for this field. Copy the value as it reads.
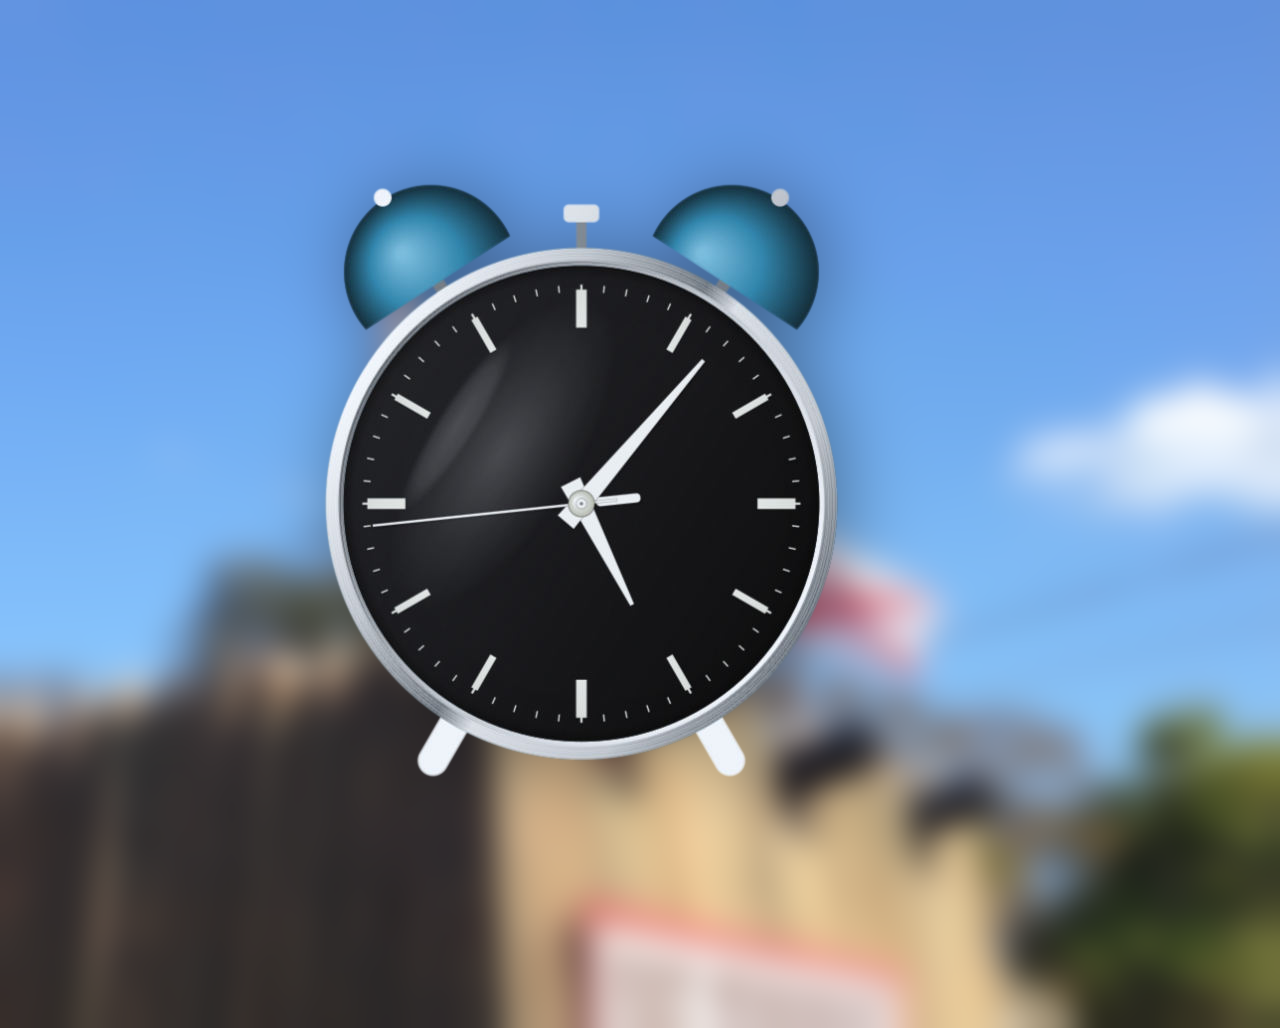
5:06:44
